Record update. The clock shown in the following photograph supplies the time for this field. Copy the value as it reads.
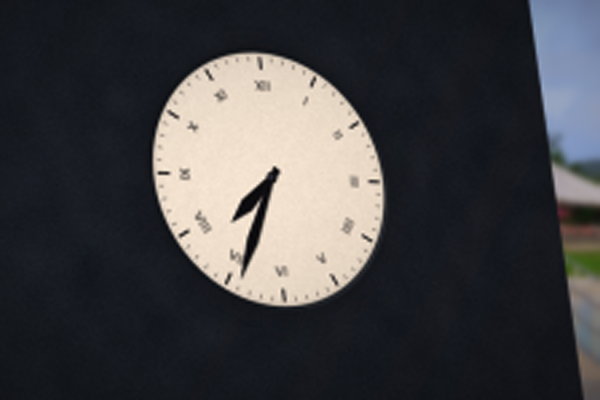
7:34
